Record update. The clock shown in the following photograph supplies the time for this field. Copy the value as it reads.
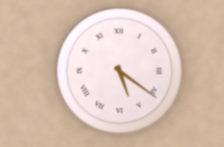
5:21
